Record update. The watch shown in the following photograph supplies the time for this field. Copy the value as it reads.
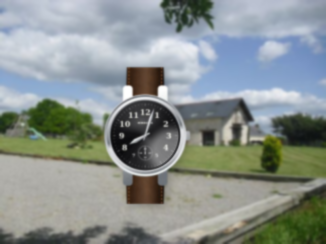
8:03
